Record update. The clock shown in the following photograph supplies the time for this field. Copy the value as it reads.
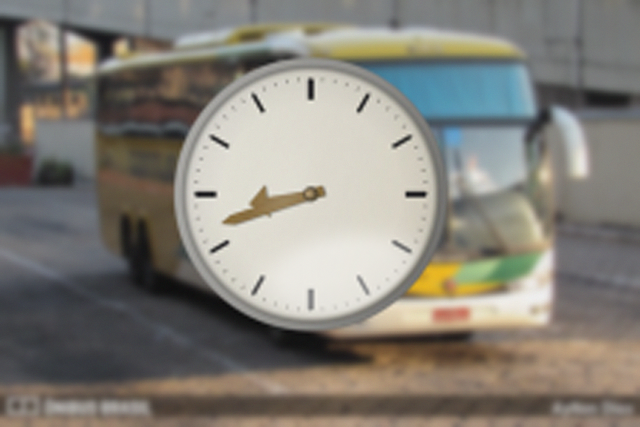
8:42
